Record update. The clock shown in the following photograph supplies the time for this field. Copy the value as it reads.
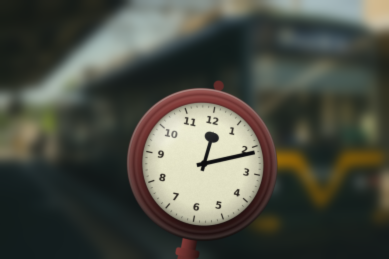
12:11
